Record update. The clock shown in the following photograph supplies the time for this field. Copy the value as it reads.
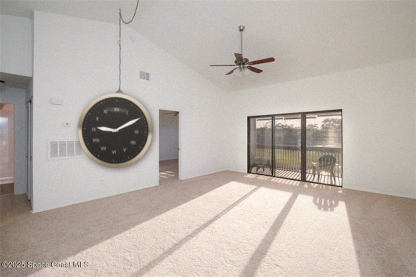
9:10
